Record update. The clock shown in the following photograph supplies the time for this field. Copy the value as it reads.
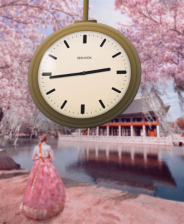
2:44
